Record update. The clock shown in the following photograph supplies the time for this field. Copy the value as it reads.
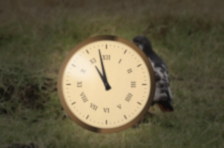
10:58
